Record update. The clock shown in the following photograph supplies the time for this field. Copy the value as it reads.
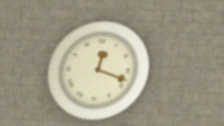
12:18
